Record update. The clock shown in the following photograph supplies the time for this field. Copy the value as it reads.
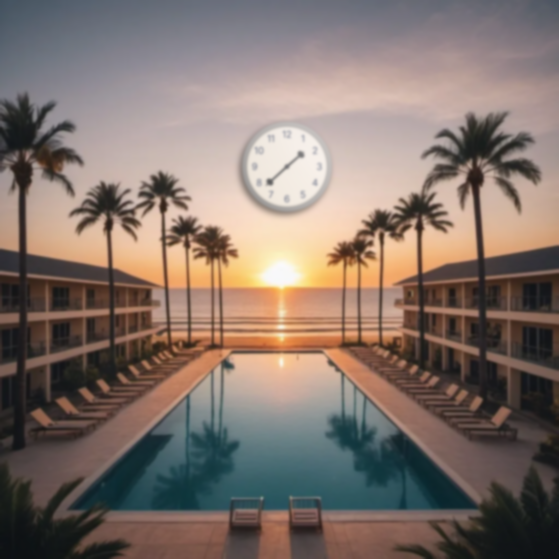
1:38
